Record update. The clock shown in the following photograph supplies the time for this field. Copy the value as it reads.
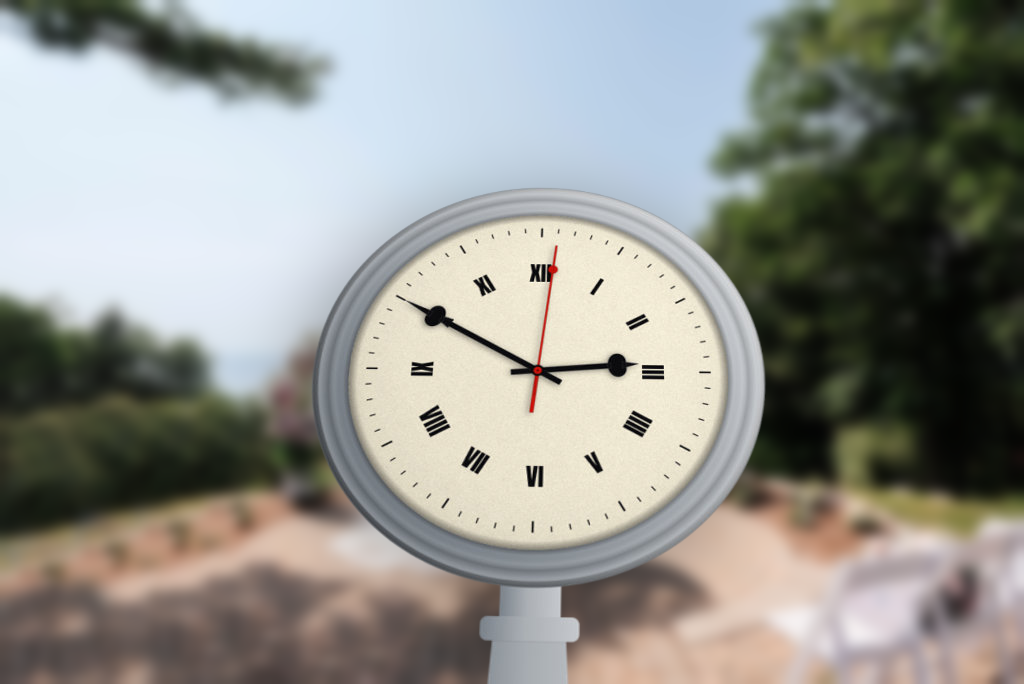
2:50:01
